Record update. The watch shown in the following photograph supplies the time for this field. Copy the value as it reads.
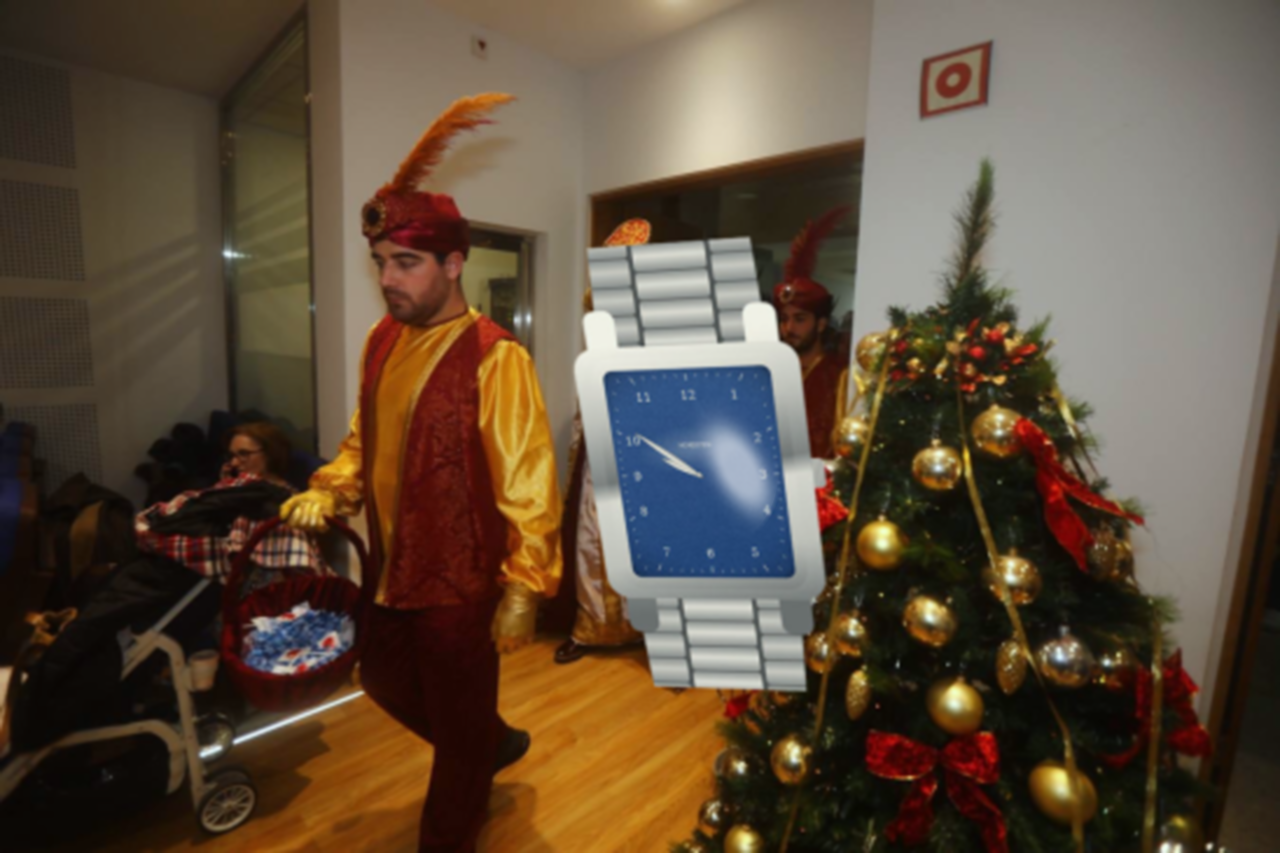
9:51
